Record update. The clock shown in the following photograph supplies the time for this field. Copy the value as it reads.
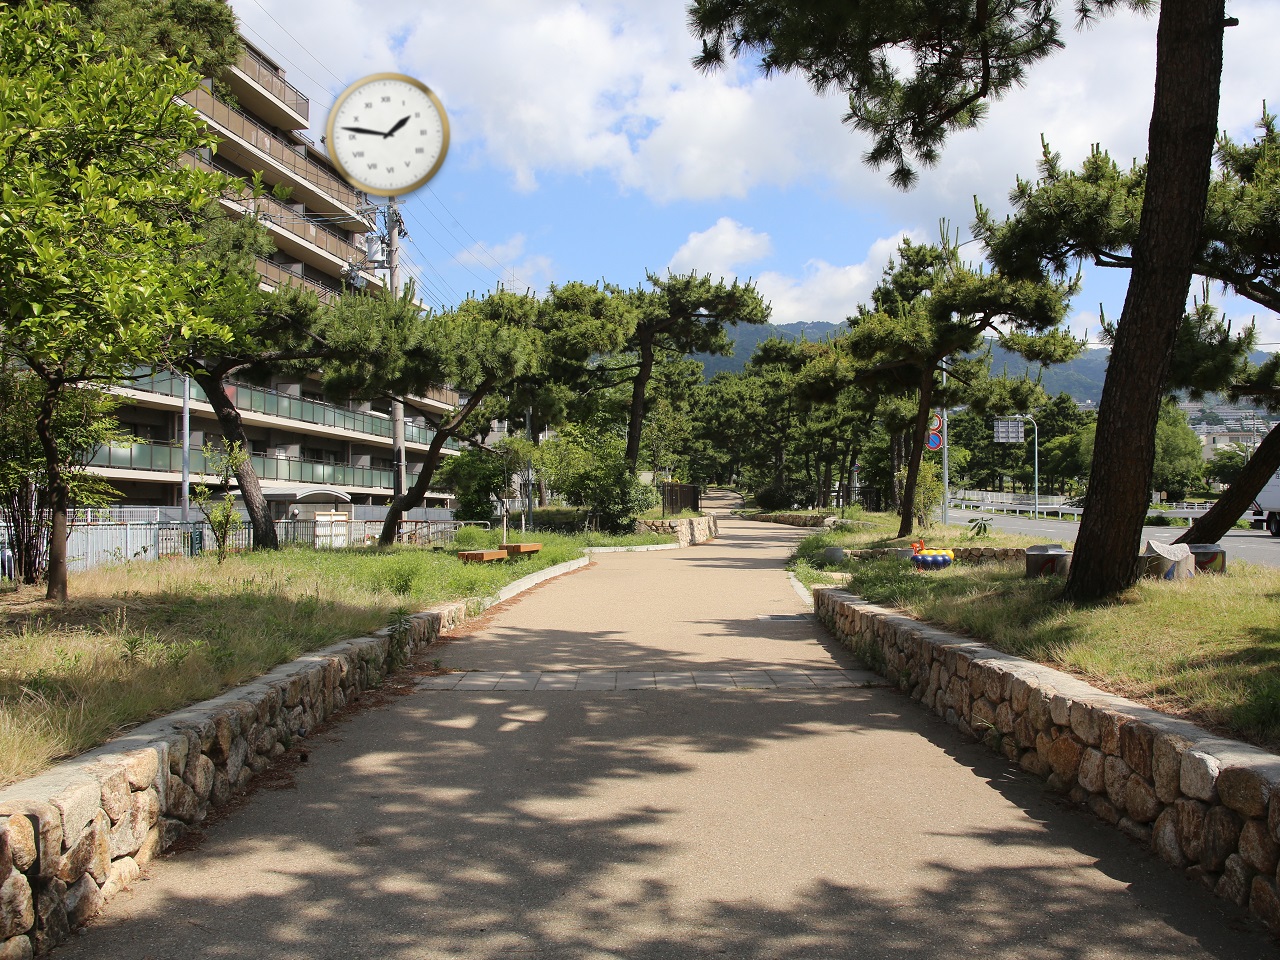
1:47
